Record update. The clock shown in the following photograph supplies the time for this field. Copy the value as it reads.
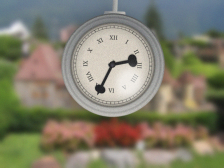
2:34
